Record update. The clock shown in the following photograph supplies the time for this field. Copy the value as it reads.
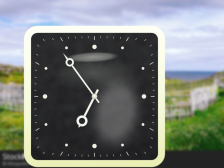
6:54
